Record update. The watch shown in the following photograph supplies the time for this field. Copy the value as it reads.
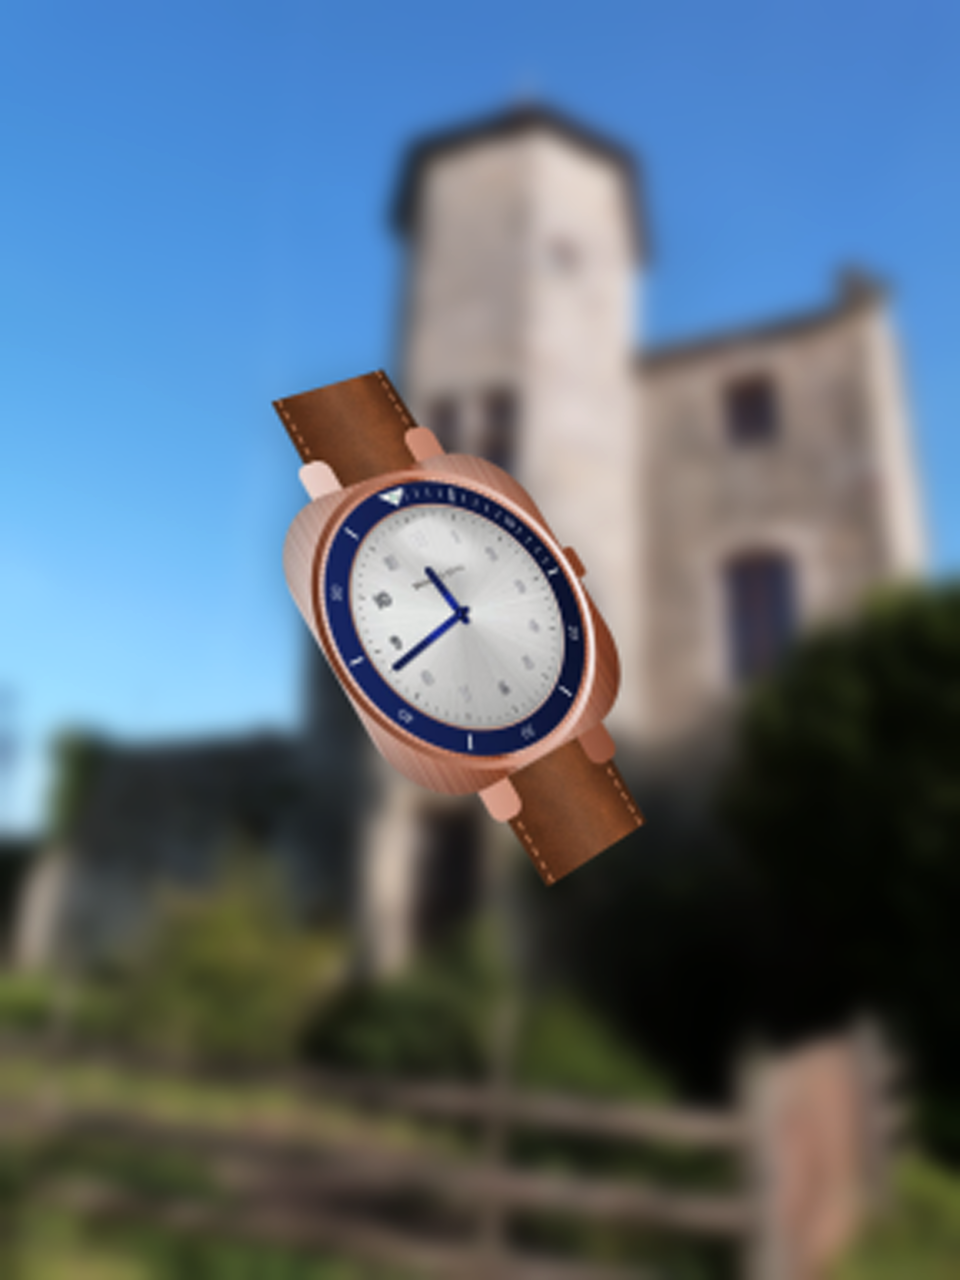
11:43
